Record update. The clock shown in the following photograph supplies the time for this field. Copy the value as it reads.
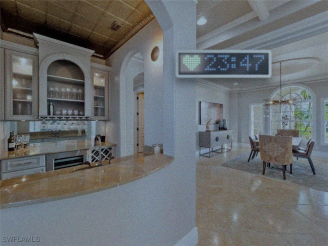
23:47
